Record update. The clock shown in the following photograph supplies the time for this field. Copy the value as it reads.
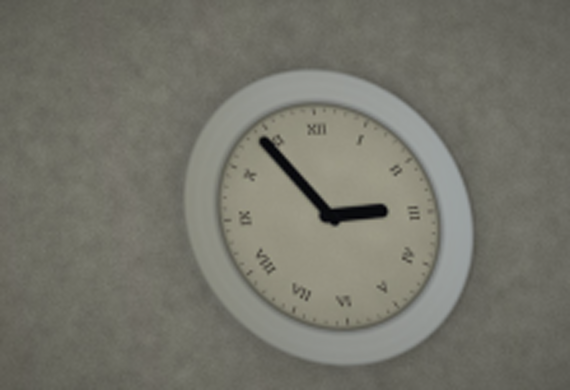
2:54
